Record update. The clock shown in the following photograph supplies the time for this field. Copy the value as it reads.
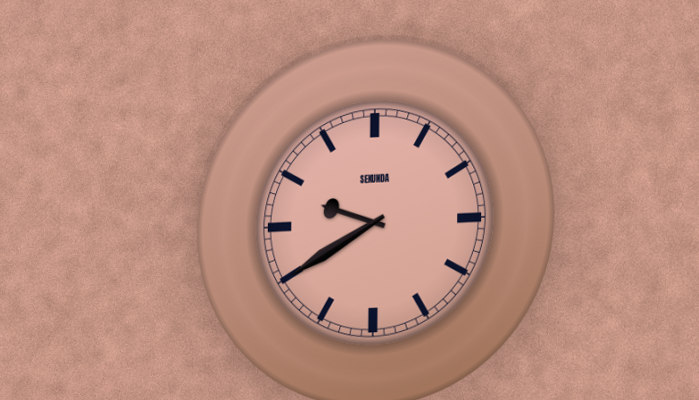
9:40
